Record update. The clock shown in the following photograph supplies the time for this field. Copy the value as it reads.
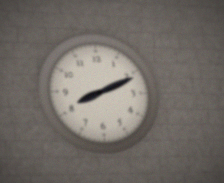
8:11
